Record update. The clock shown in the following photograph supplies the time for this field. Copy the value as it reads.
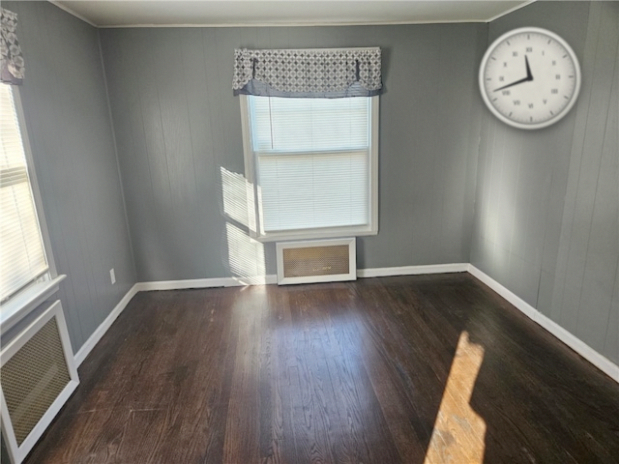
11:42
